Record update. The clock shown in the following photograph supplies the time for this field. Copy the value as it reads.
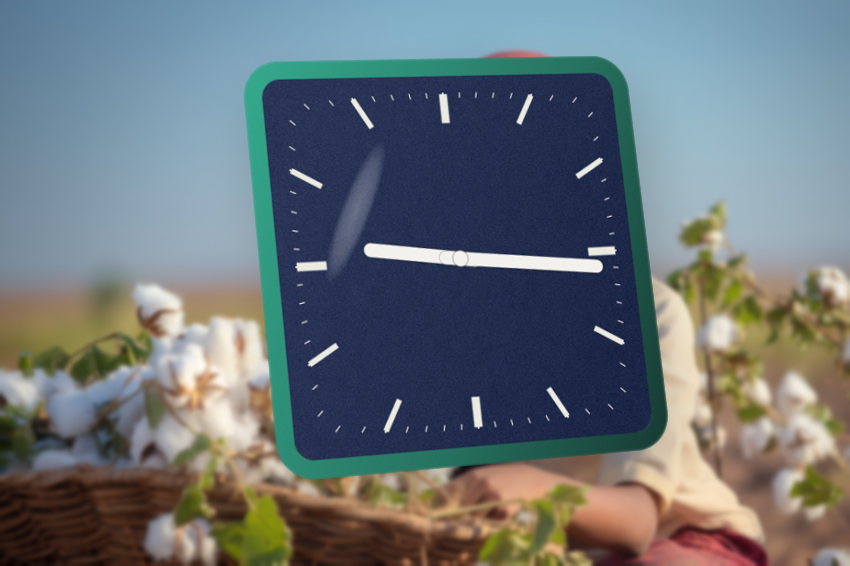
9:16
